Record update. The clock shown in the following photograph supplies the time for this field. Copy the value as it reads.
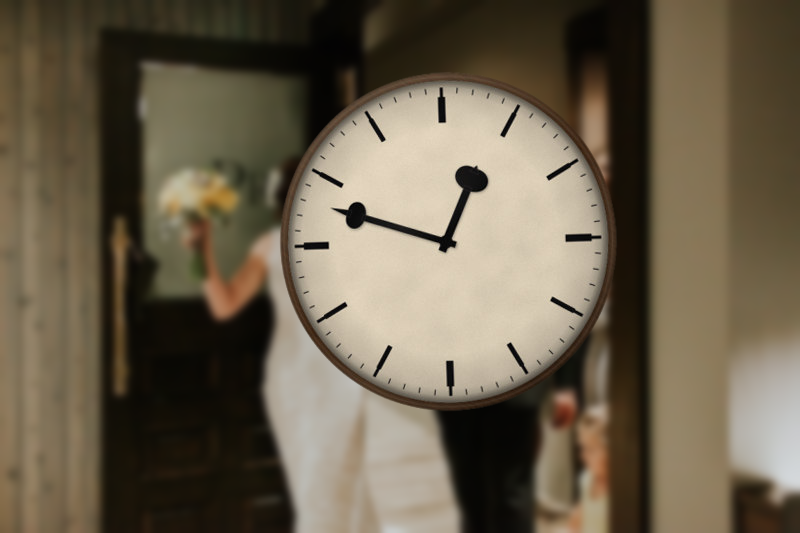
12:48
